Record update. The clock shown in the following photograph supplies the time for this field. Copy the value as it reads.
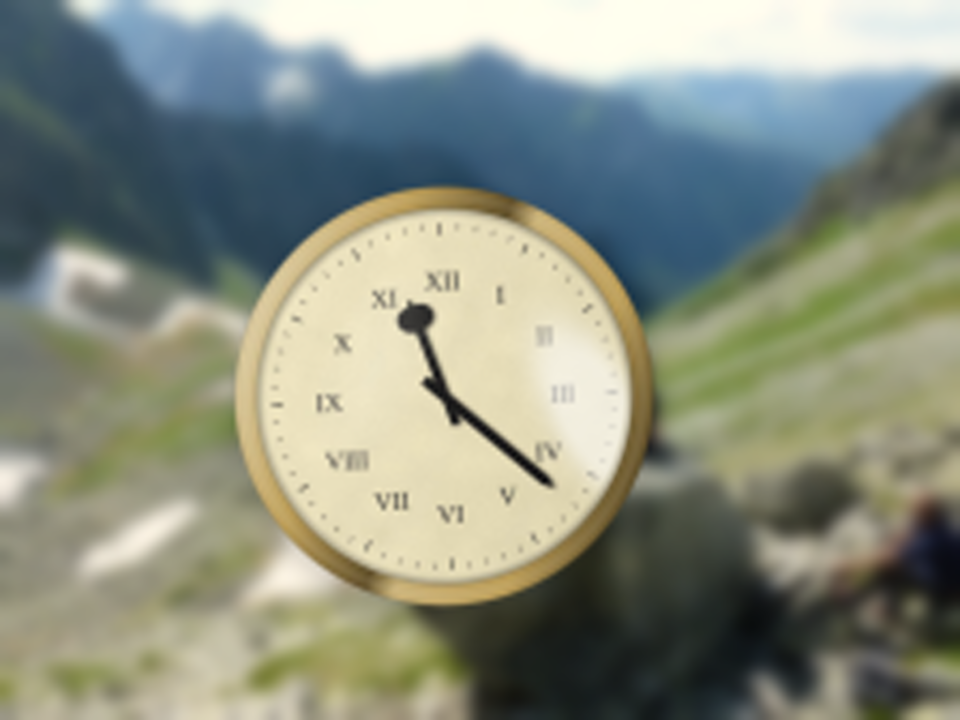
11:22
